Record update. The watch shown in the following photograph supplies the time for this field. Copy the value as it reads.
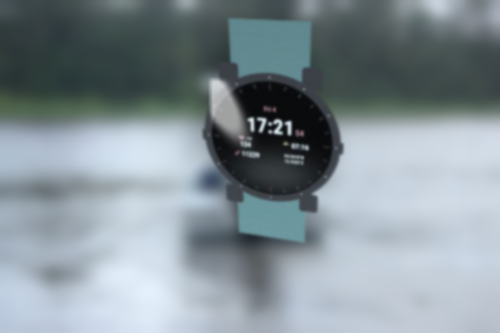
17:21
